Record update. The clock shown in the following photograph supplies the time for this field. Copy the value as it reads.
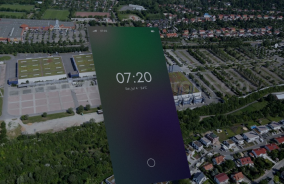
7:20
